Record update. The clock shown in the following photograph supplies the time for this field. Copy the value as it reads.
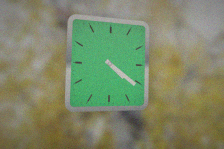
4:21
